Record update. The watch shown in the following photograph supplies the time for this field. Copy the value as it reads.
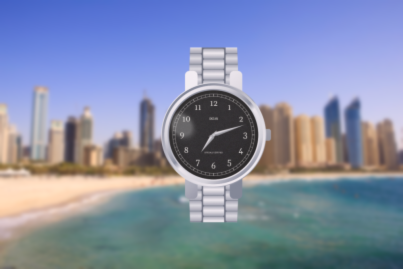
7:12
